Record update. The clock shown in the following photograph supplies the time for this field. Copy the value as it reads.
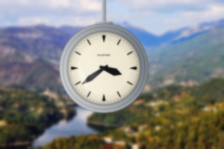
3:39
